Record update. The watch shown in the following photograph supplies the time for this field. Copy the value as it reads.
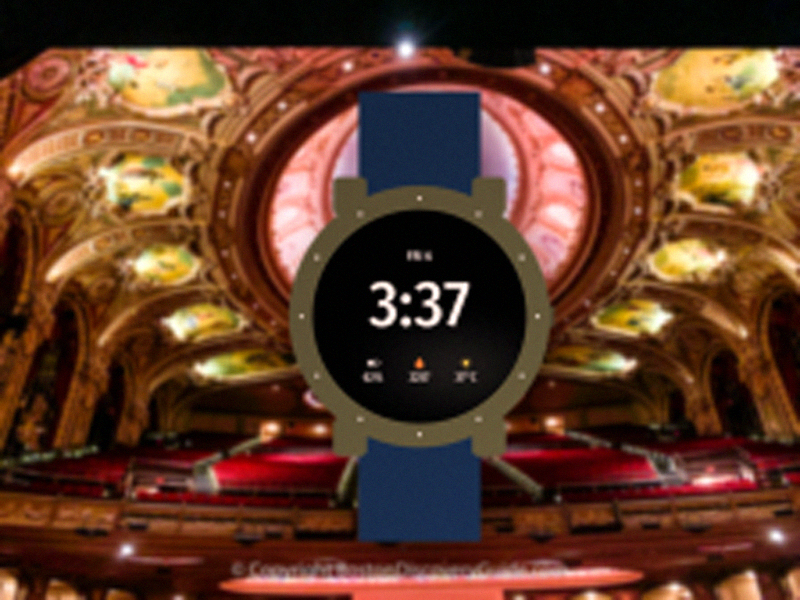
3:37
